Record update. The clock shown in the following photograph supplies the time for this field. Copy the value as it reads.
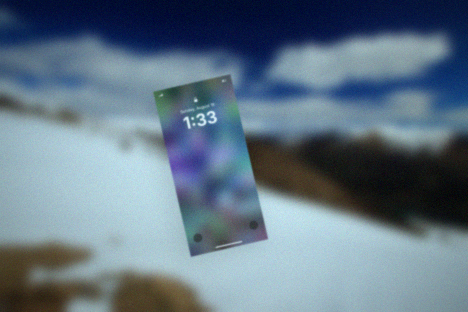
1:33
